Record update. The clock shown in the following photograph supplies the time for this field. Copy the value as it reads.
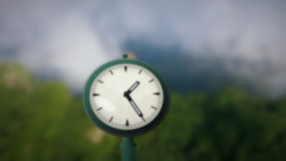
1:25
